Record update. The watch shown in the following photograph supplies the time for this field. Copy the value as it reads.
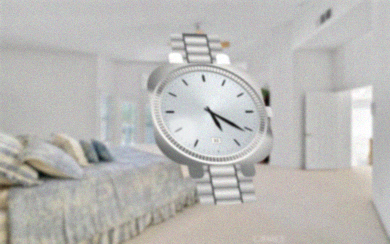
5:21
